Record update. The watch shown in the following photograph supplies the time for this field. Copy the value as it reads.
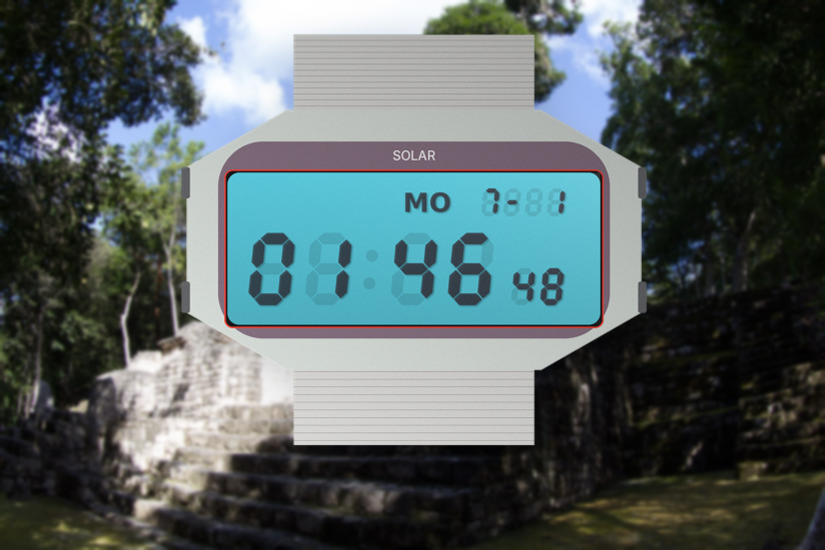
1:46:48
